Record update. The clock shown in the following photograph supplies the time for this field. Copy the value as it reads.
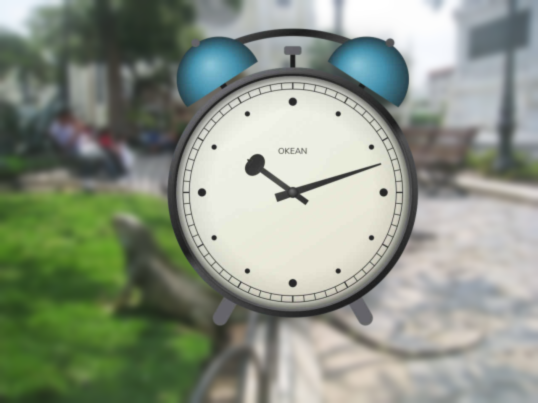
10:12
